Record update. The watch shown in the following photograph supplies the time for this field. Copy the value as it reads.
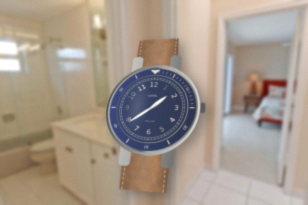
1:39
